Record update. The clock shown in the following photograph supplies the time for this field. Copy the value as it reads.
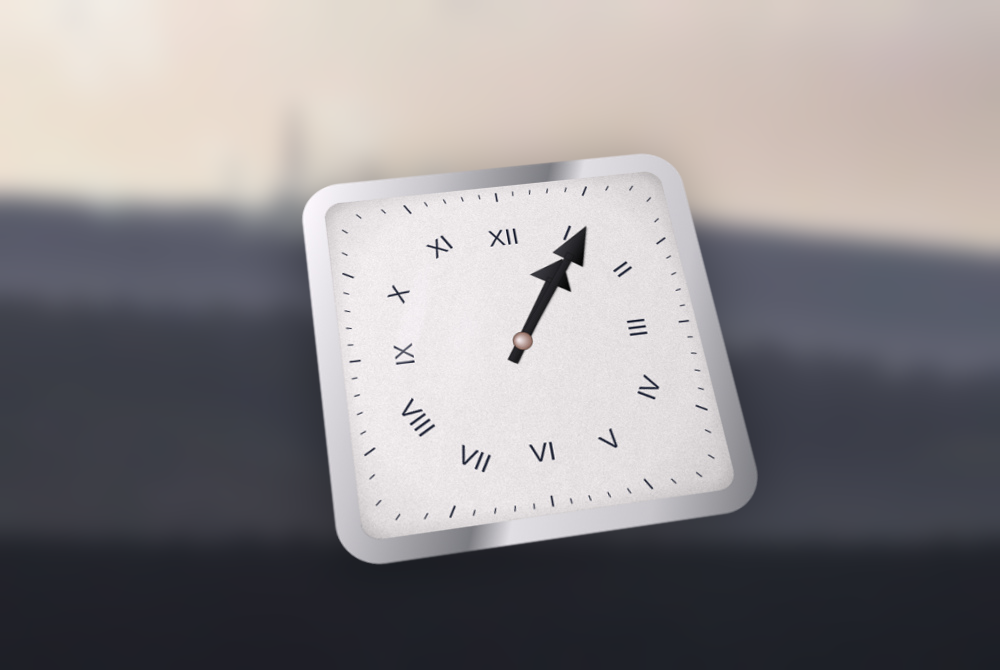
1:06
